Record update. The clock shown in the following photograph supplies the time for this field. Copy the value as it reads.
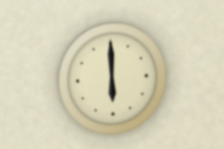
6:00
